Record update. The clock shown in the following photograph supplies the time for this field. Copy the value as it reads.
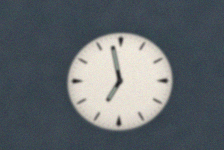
6:58
